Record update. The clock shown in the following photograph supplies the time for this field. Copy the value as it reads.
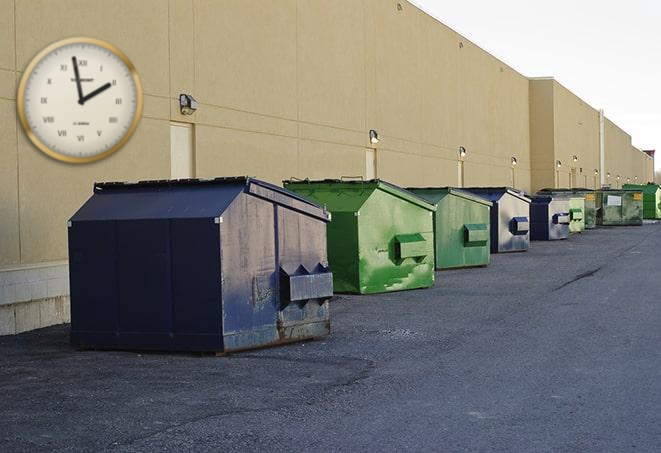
1:58
